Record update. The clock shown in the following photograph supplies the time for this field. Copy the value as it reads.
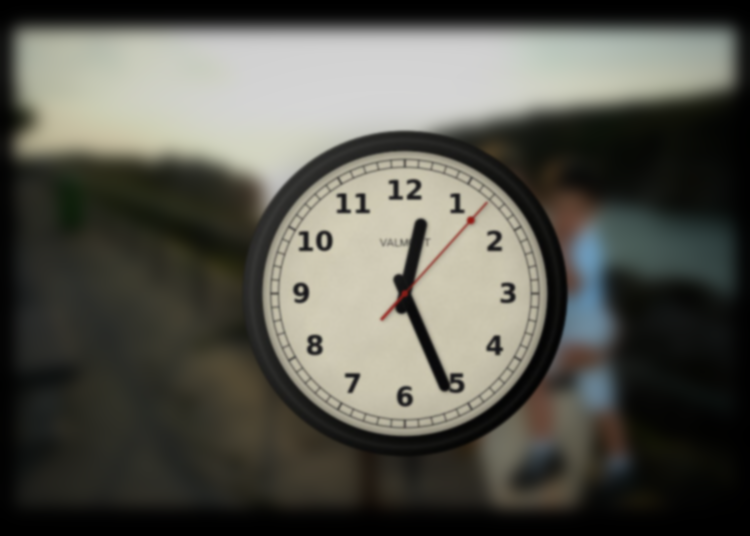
12:26:07
